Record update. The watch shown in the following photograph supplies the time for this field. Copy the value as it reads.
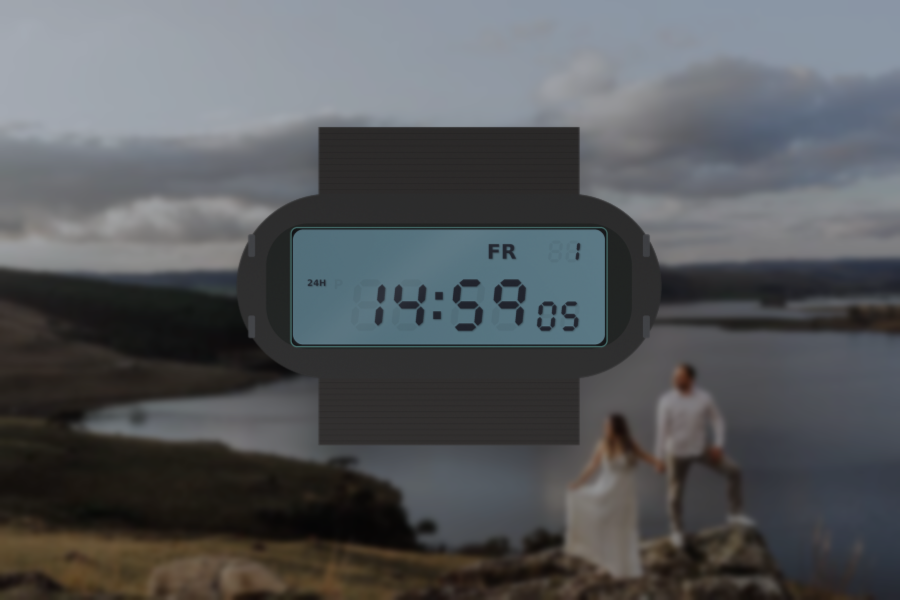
14:59:05
